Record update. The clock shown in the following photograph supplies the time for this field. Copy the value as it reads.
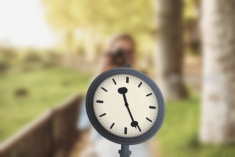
11:26
